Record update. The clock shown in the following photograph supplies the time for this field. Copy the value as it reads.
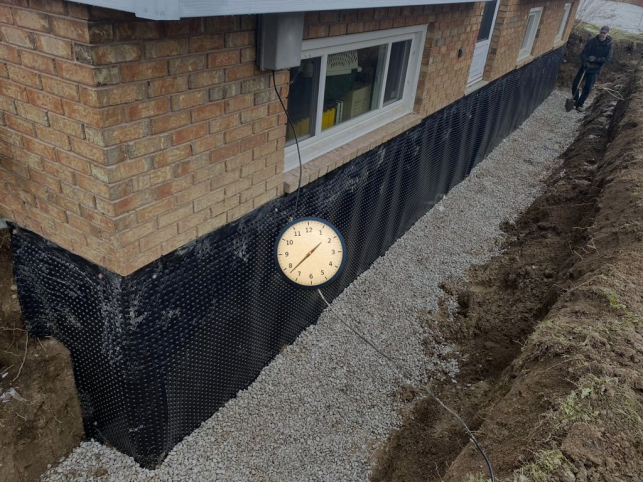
1:38
